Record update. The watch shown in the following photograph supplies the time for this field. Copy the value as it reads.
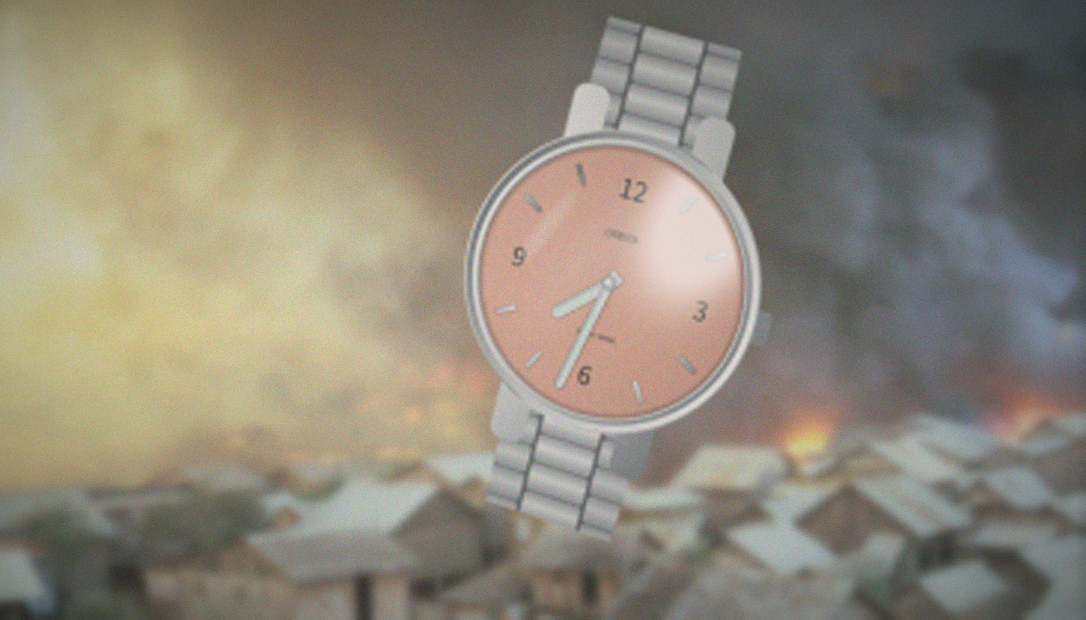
7:32
